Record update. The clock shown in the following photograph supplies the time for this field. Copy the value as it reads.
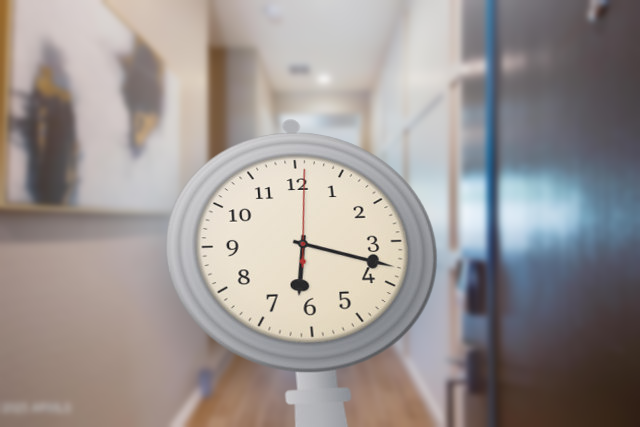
6:18:01
